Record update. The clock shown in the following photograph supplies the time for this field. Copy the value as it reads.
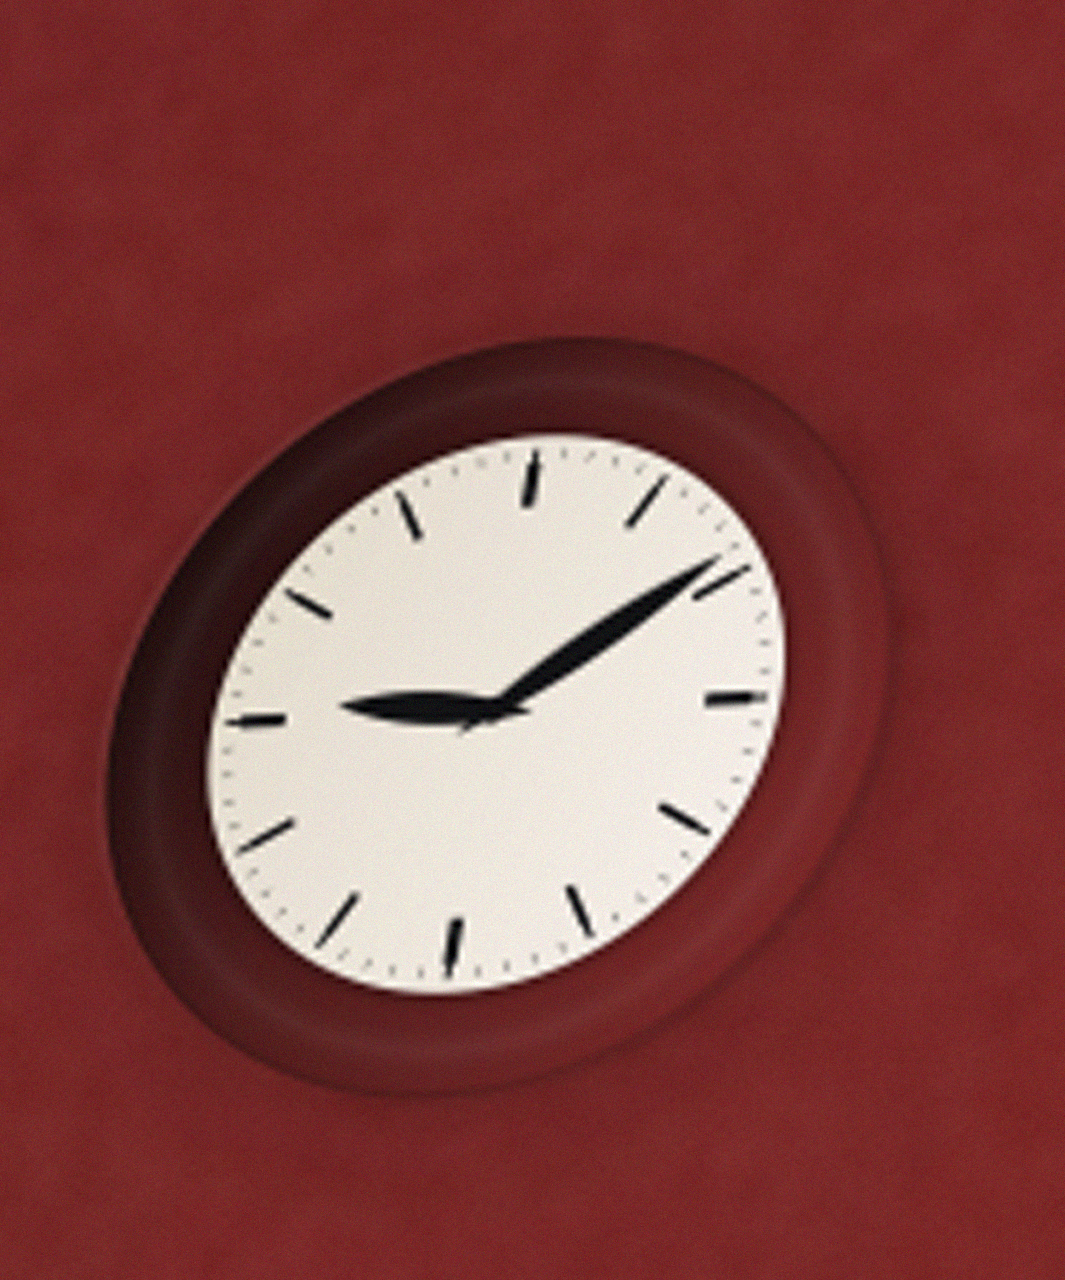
9:09
